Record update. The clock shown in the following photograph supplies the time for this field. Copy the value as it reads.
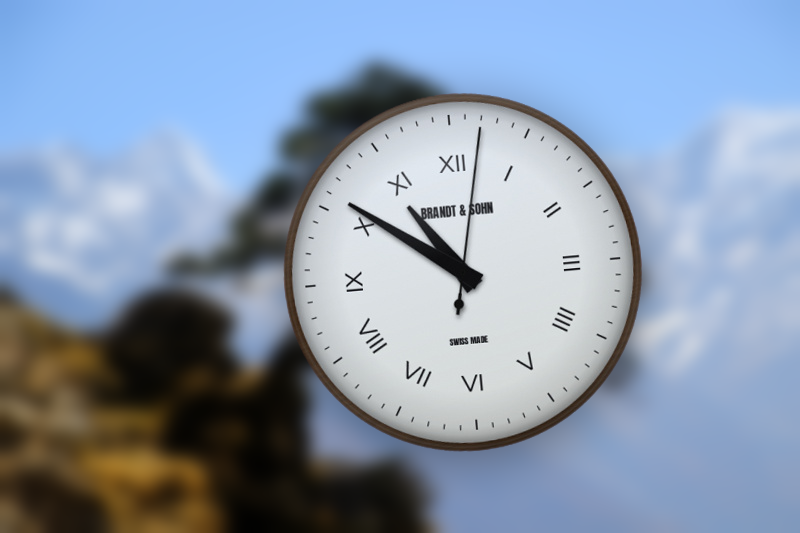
10:51:02
